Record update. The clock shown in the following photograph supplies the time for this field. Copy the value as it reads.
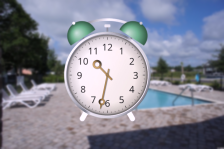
10:32
